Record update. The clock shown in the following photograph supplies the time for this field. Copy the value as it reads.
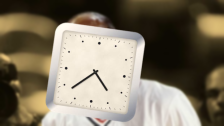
4:38
